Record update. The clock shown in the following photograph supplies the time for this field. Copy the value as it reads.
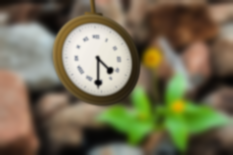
4:31
